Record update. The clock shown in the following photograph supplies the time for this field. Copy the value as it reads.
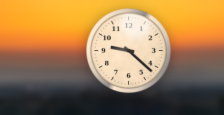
9:22
